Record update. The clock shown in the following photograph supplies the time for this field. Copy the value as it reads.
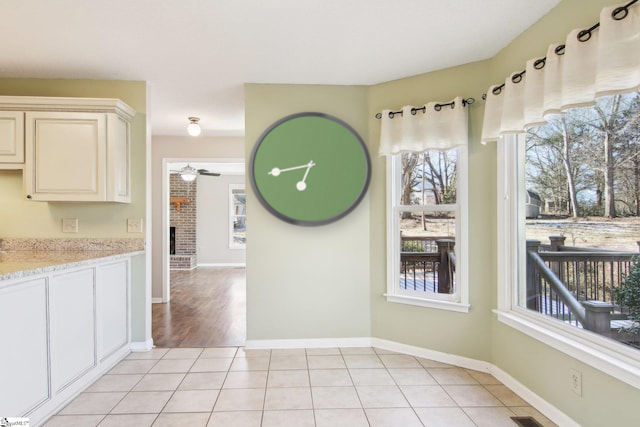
6:43
